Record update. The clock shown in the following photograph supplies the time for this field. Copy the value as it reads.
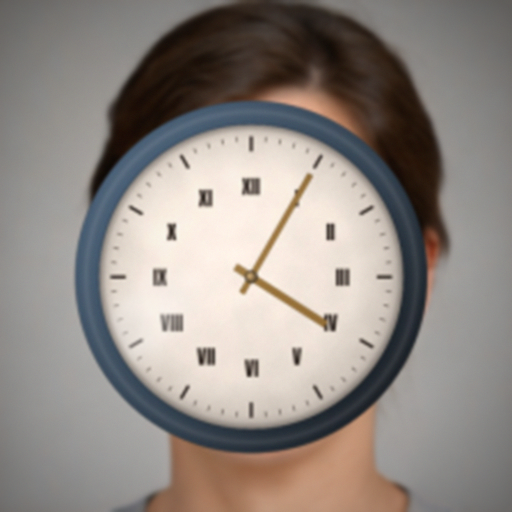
4:05
